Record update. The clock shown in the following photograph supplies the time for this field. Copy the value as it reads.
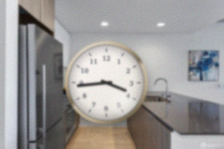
3:44
